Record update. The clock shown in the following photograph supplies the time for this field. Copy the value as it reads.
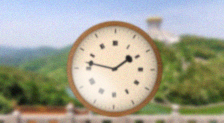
1:47
